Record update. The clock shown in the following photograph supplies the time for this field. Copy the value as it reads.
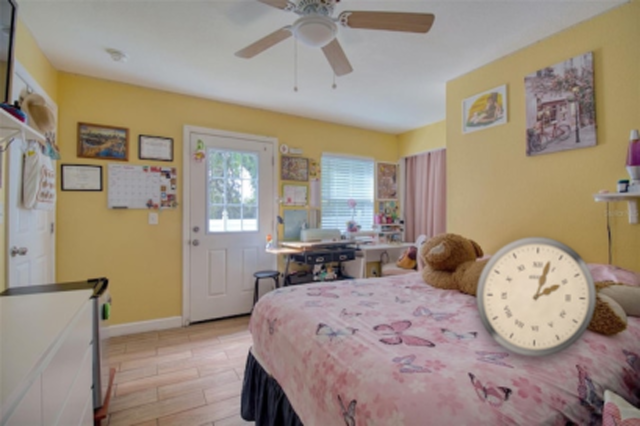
2:03
